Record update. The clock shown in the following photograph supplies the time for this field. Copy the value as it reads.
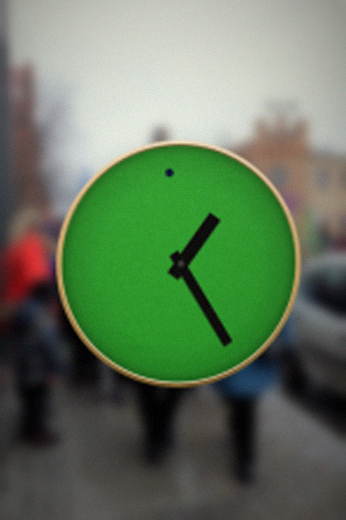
1:26
